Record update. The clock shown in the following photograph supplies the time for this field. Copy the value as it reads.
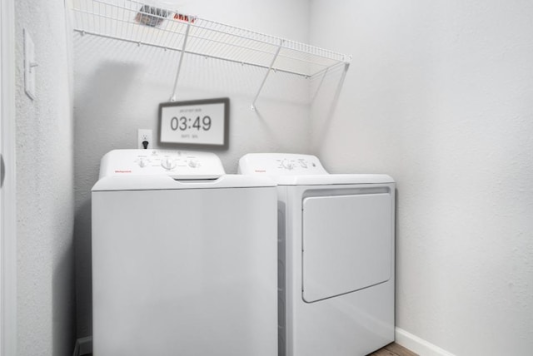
3:49
